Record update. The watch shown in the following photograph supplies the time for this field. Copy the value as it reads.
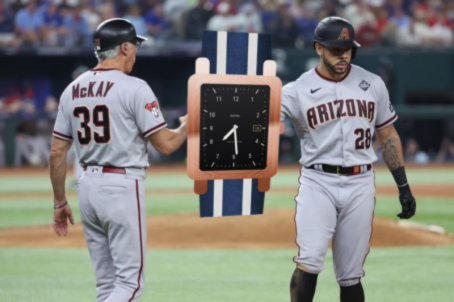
7:29
